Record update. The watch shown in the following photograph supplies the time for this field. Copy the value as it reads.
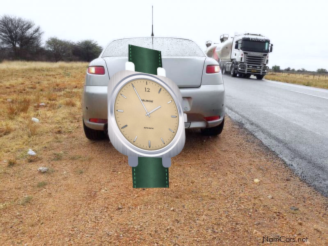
1:55
